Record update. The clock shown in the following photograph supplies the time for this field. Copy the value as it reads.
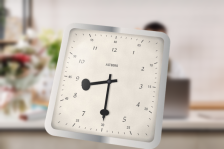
8:30
